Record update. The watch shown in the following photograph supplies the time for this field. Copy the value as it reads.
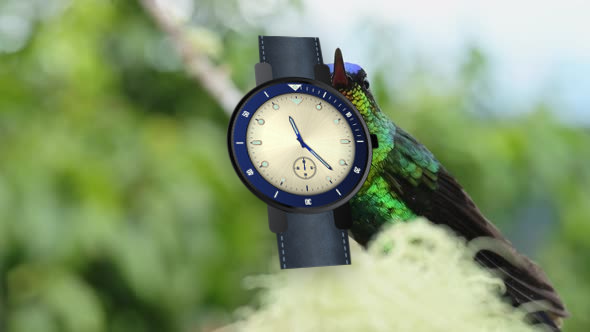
11:23
